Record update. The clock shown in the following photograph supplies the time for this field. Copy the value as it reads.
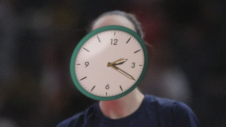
2:20
